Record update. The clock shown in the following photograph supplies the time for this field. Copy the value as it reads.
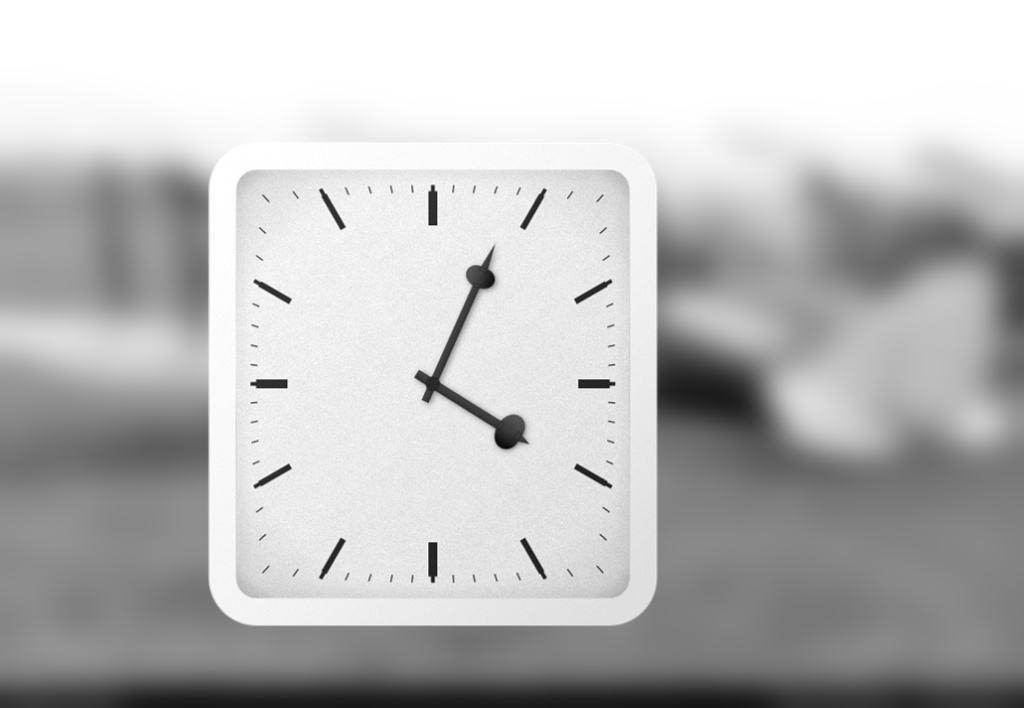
4:04
